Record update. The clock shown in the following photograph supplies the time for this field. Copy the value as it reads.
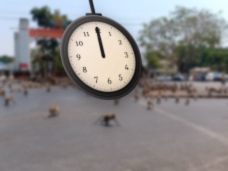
12:00
